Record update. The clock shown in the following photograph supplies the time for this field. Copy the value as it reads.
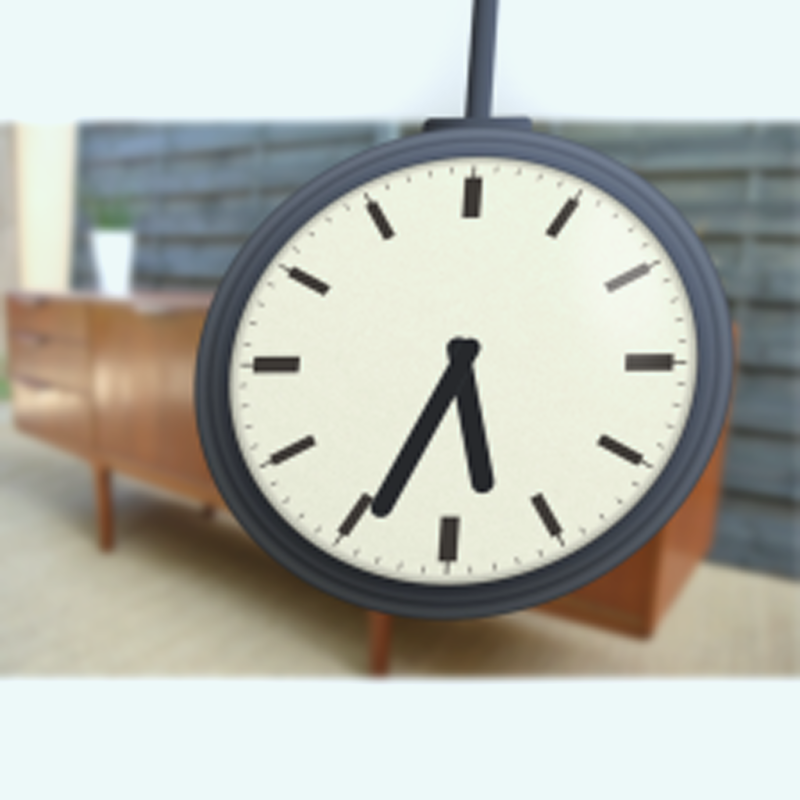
5:34
